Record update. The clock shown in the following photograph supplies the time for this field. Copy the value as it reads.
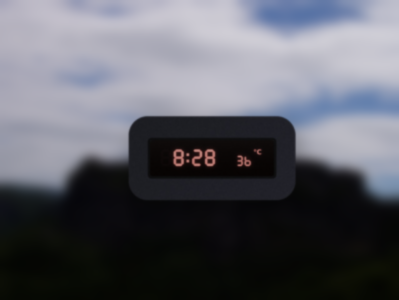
8:28
